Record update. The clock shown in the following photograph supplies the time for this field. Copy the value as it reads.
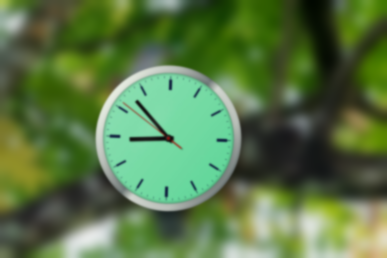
8:52:51
